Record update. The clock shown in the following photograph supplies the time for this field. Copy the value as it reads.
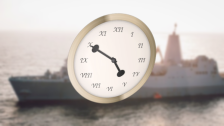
4:50
